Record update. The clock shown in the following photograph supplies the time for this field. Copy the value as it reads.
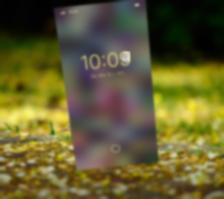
10:09
